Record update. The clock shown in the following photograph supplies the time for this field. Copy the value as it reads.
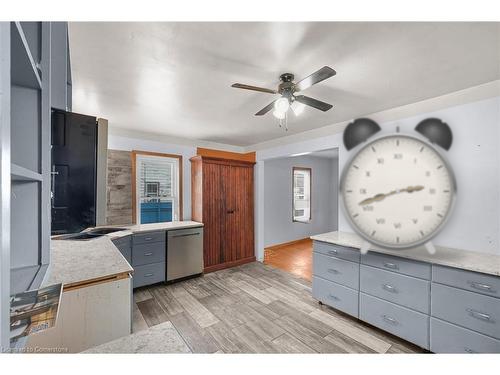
2:42
